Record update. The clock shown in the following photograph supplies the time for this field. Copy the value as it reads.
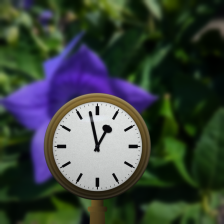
12:58
